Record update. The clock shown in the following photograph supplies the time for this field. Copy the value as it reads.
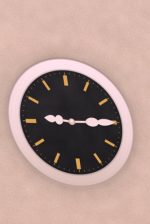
9:15
